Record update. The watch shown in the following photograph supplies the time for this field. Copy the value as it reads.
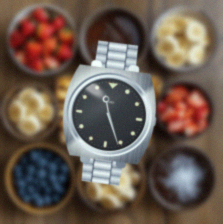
11:26
